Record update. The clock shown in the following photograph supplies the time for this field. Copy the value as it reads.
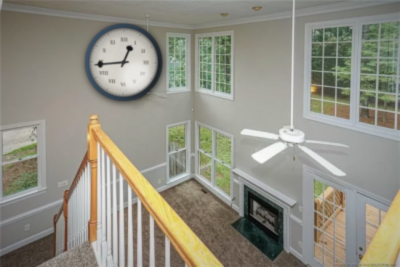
12:44
